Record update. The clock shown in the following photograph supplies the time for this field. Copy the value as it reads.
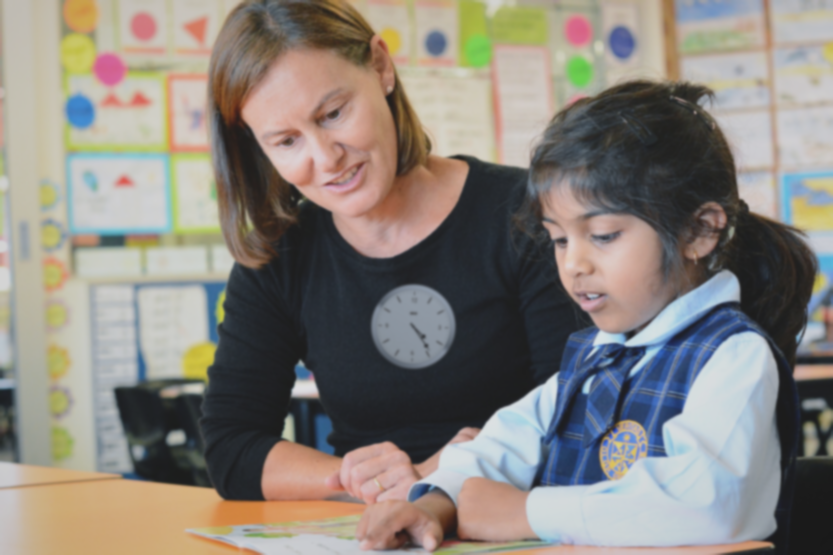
4:24
